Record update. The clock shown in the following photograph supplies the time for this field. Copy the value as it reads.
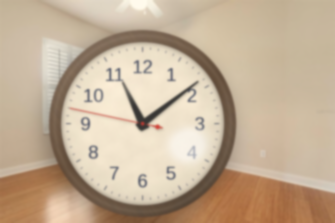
11:08:47
